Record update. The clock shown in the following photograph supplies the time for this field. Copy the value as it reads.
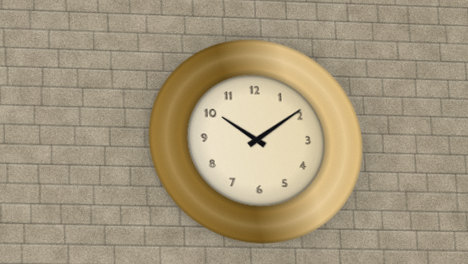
10:09
